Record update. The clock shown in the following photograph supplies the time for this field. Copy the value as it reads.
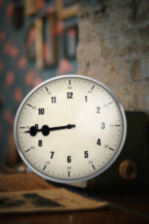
8:44
